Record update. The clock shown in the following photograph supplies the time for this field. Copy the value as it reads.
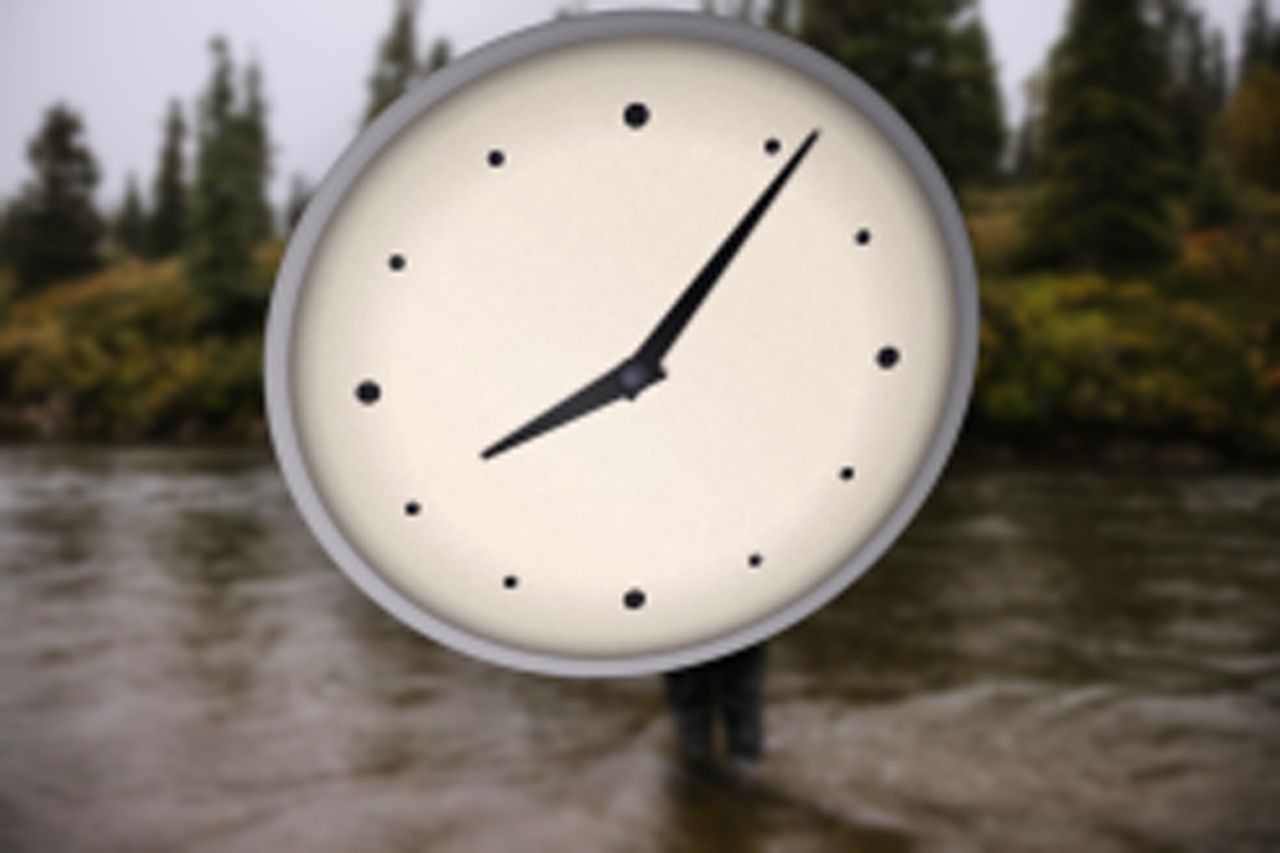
8:06
